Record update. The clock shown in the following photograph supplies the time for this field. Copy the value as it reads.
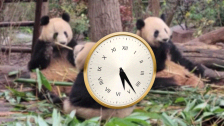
5:23
